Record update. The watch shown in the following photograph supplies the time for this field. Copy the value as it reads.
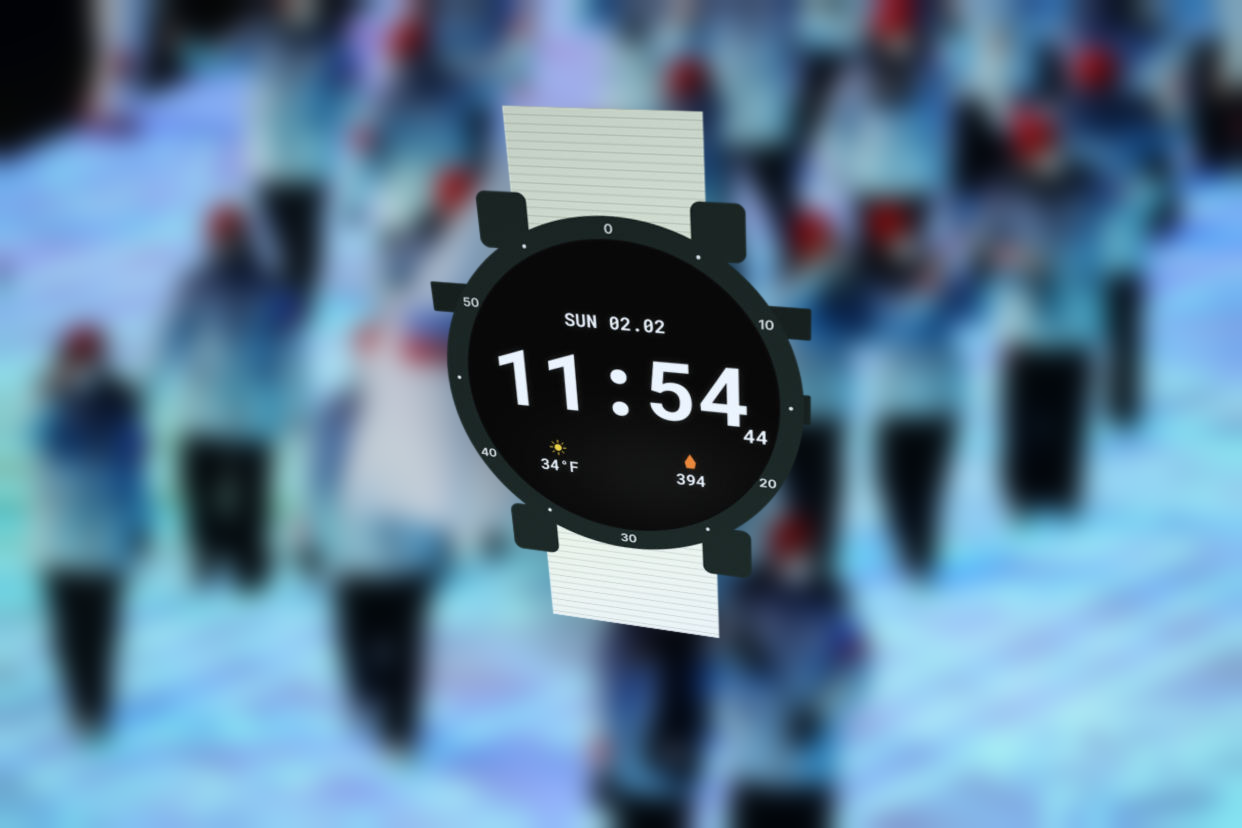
11:54:44
